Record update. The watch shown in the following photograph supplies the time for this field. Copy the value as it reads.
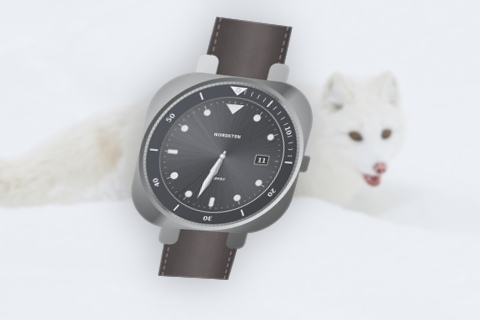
6:33
